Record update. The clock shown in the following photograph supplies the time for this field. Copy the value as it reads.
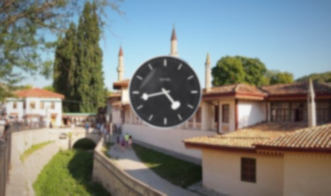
4:43
